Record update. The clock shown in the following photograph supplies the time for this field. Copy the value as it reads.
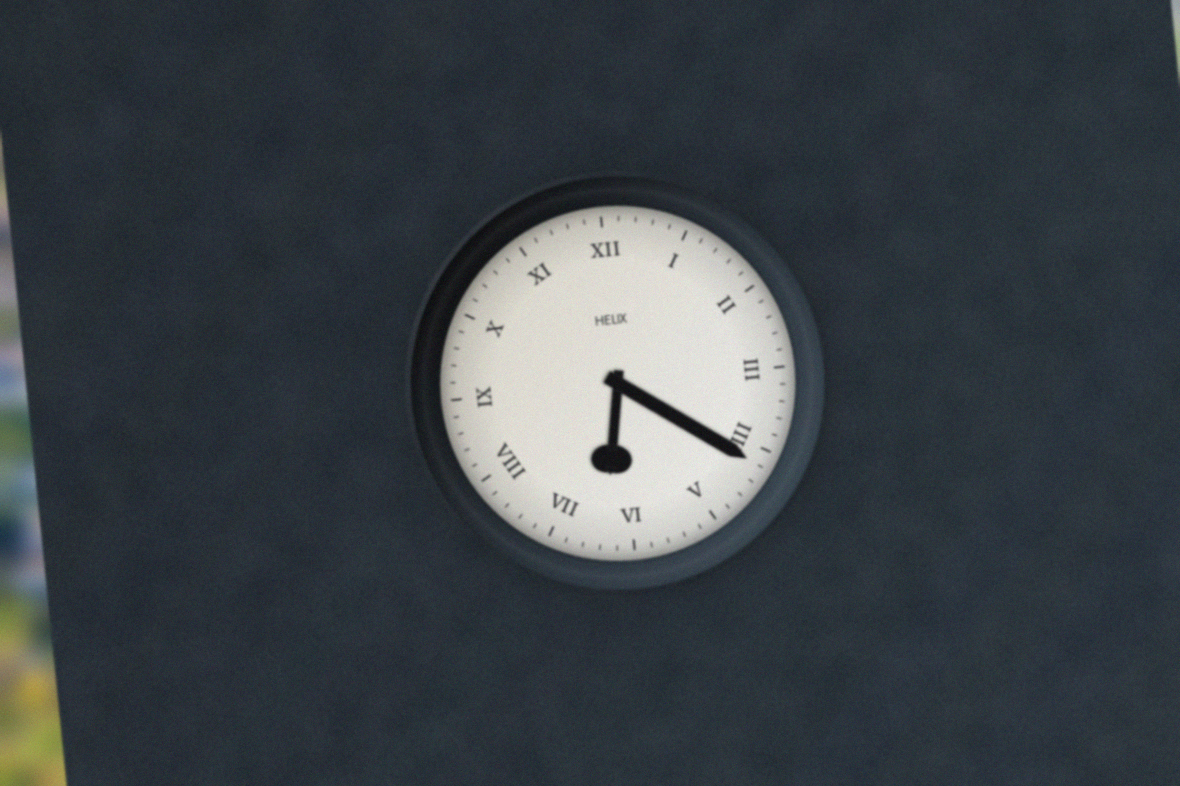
6:21
